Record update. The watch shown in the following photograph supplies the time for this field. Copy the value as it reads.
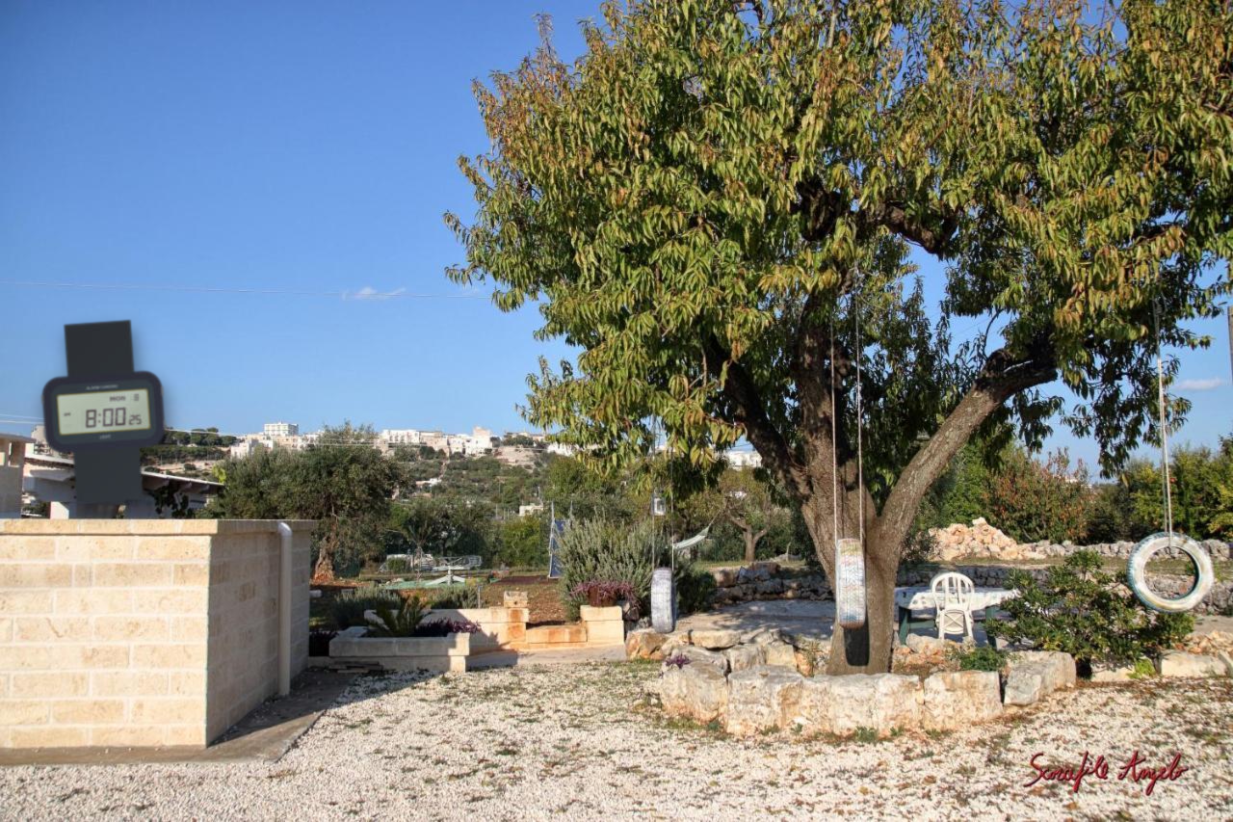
8:00
